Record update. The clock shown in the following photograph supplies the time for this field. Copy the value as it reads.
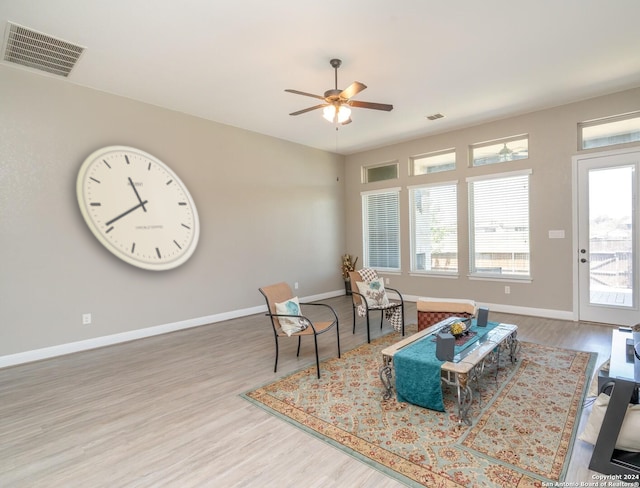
11:41
